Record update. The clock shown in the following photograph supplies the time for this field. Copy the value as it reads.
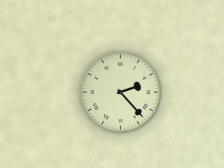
2:23
